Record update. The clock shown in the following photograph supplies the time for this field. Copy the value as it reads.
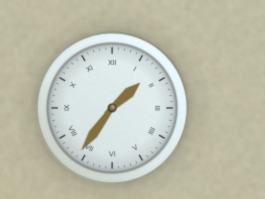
1:36
